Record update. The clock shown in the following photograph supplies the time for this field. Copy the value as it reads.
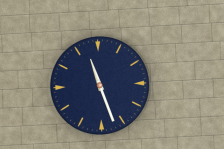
11:27
